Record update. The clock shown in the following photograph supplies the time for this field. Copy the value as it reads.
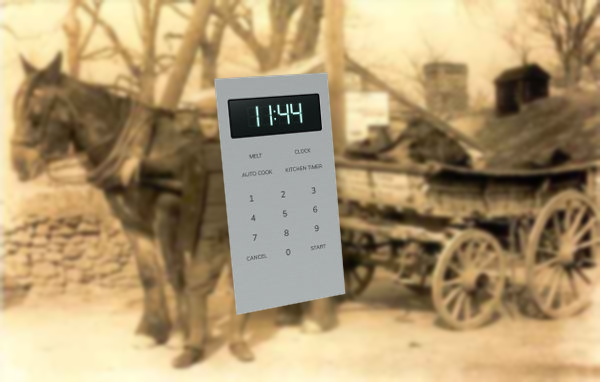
11:44
